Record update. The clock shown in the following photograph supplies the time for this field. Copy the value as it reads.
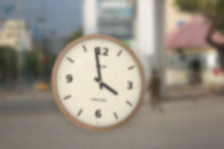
3:58
